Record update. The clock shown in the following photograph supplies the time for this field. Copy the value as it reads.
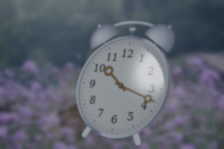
10:18
